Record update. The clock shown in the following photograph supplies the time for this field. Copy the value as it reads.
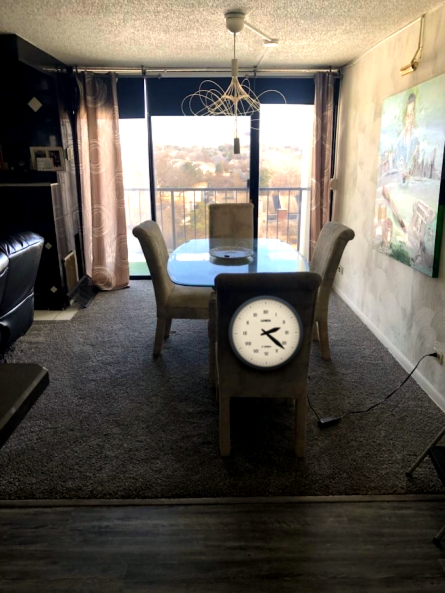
2:22
